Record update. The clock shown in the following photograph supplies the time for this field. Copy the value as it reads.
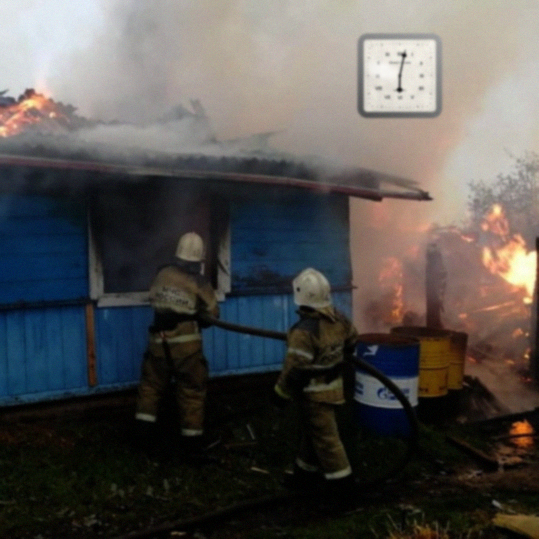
6:02
